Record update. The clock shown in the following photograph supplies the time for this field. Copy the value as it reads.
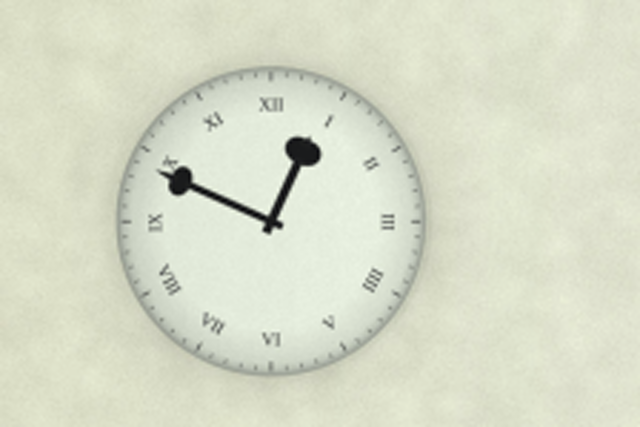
12:49
